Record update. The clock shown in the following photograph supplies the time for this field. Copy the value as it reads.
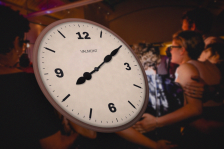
8:10
